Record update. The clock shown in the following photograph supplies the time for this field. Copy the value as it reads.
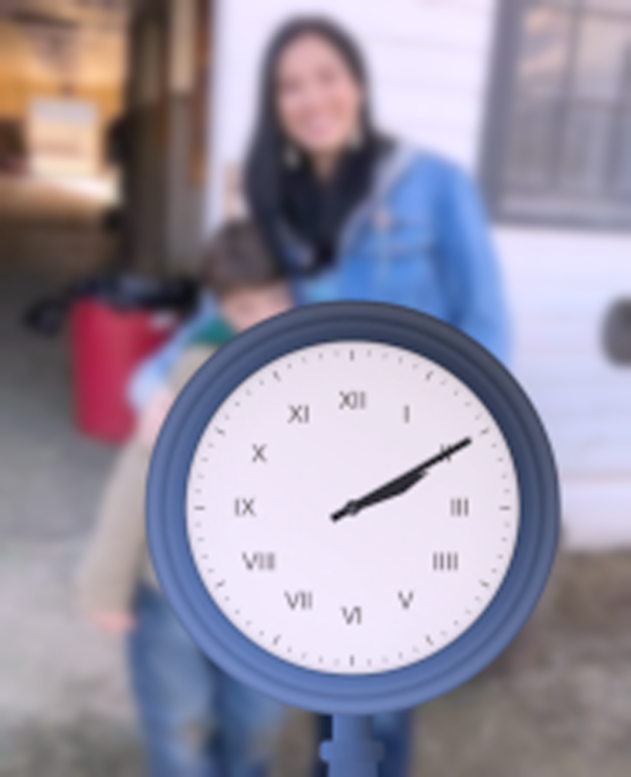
2:10
